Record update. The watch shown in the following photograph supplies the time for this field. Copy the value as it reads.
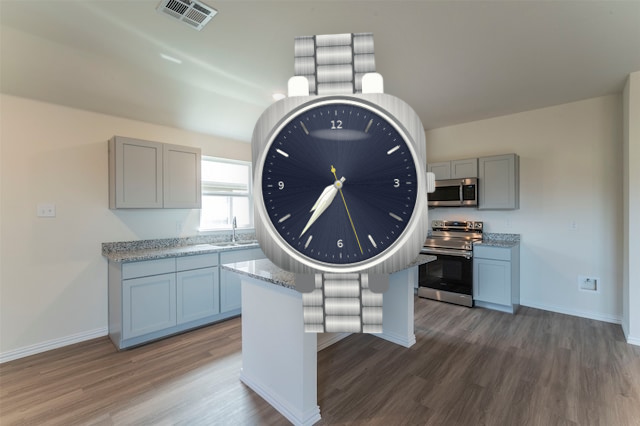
7:36:27
